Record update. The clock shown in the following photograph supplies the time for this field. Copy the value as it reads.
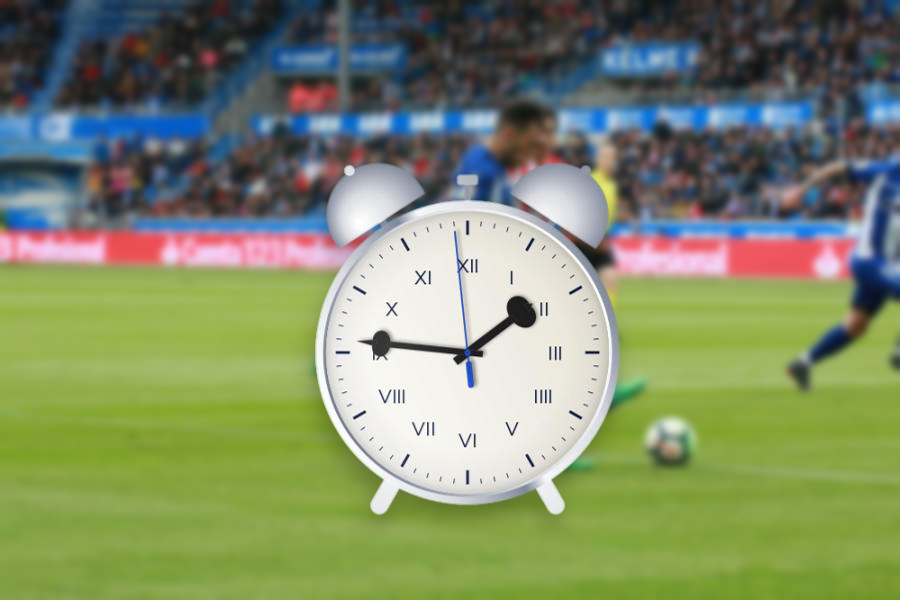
1:45:59
